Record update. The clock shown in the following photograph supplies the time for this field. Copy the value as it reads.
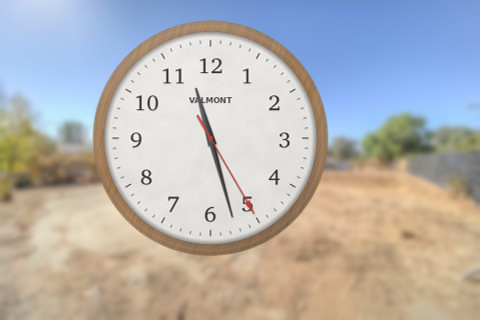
11:27:25
